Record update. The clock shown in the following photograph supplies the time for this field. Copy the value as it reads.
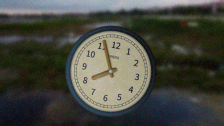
7:56
